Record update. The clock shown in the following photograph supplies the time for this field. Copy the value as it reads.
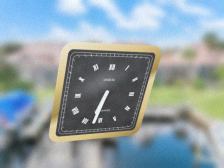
6:32
